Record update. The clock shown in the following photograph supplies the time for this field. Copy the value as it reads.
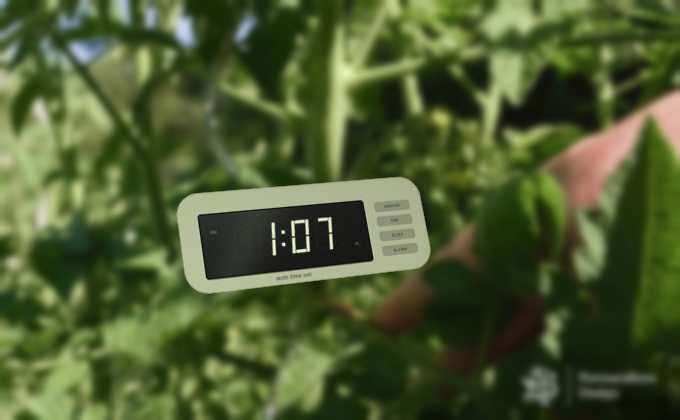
1:07
